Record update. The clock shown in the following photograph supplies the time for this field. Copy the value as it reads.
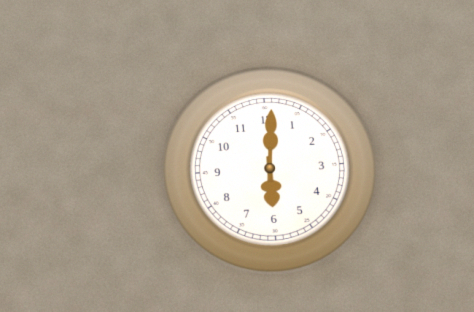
6:01
